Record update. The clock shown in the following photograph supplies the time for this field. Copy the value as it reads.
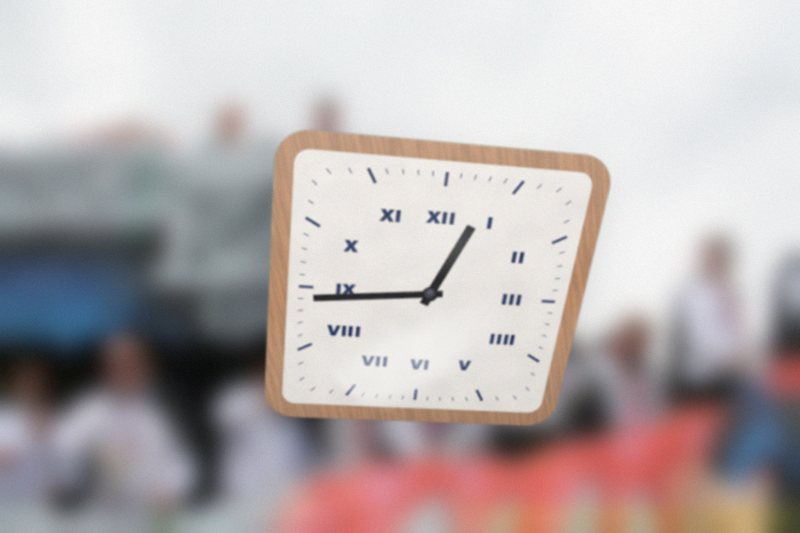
12:44
